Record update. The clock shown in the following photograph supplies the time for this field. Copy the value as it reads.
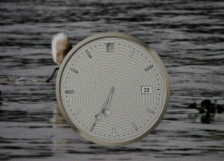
6:35
